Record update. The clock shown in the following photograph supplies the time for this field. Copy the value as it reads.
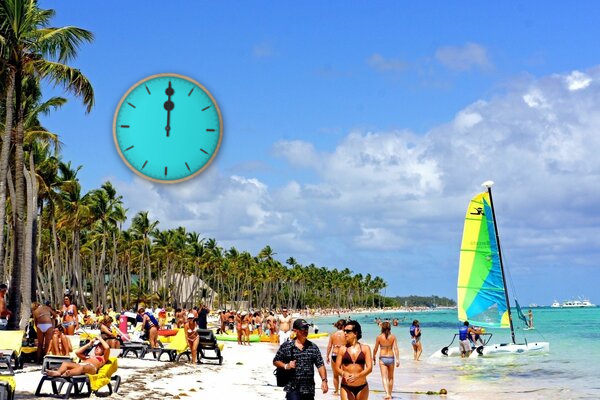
12:00
